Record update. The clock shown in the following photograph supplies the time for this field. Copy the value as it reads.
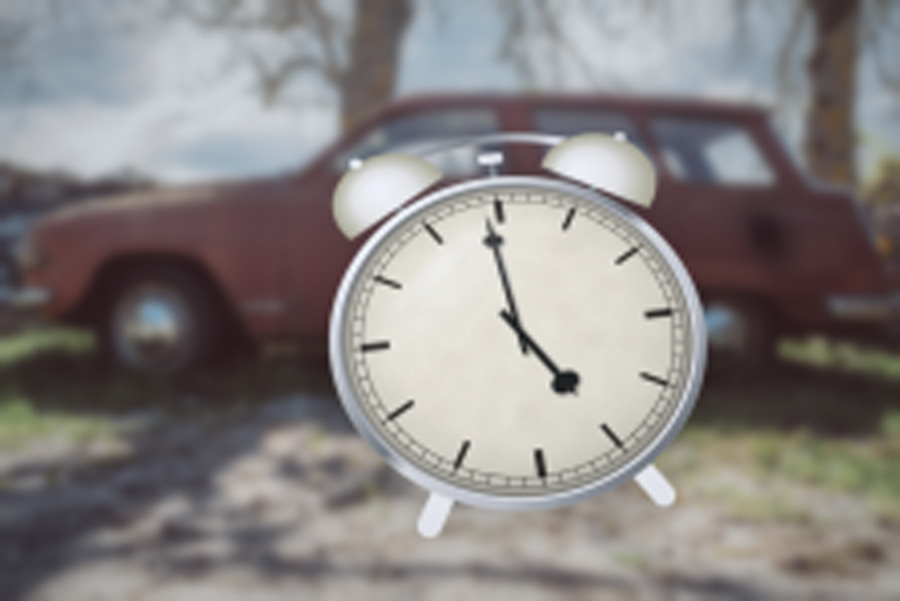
4:59
